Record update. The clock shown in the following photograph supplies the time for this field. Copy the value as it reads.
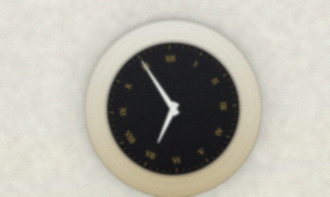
6:55
